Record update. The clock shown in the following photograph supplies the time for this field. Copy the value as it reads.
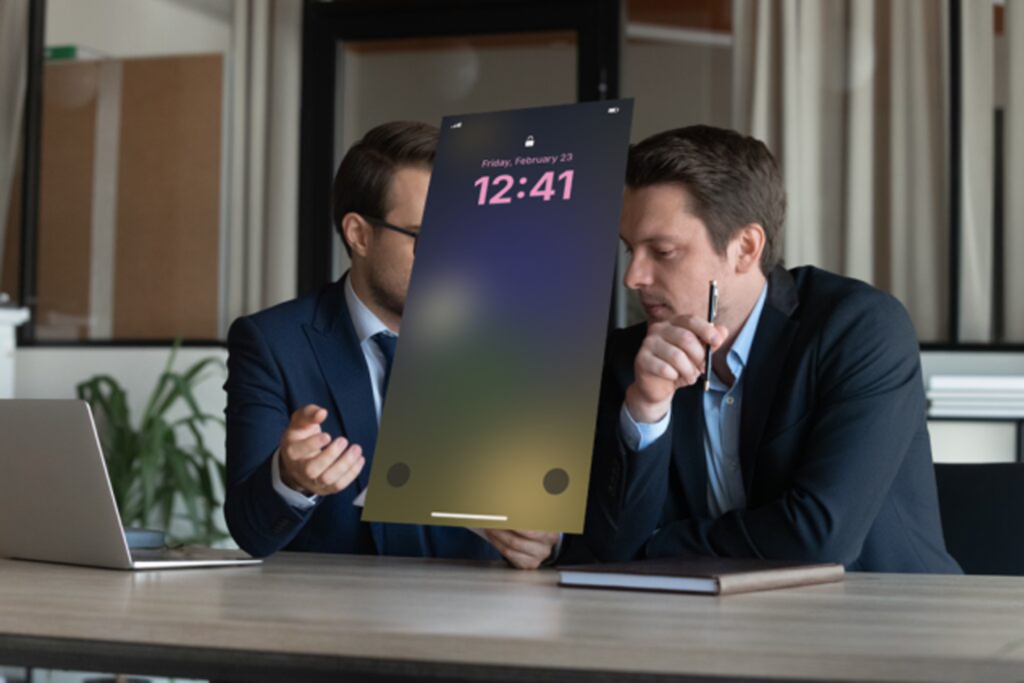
12:41
